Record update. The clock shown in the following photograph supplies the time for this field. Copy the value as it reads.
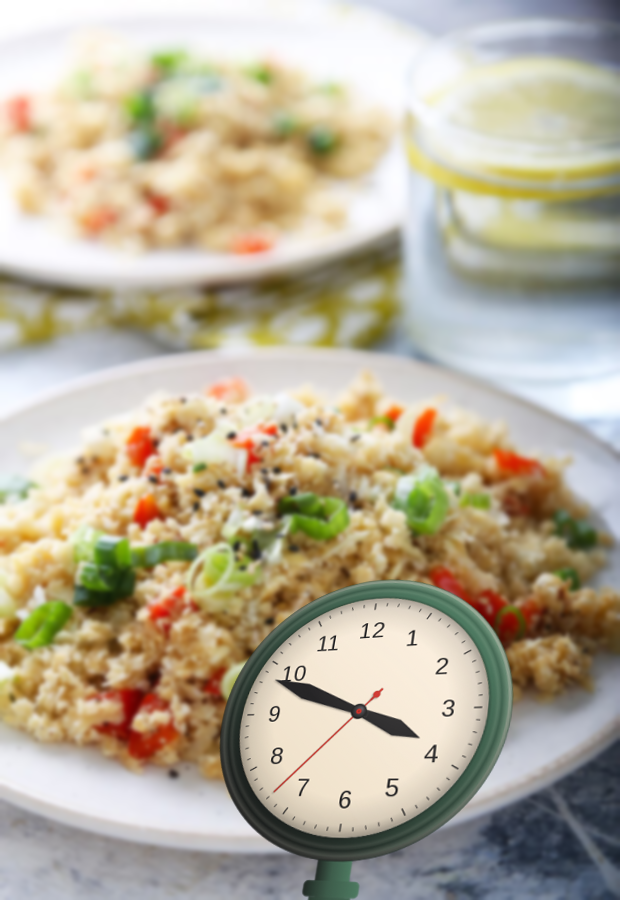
3:48:37
